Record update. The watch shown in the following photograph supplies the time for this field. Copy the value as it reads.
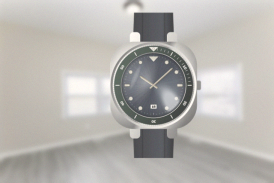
10:08
